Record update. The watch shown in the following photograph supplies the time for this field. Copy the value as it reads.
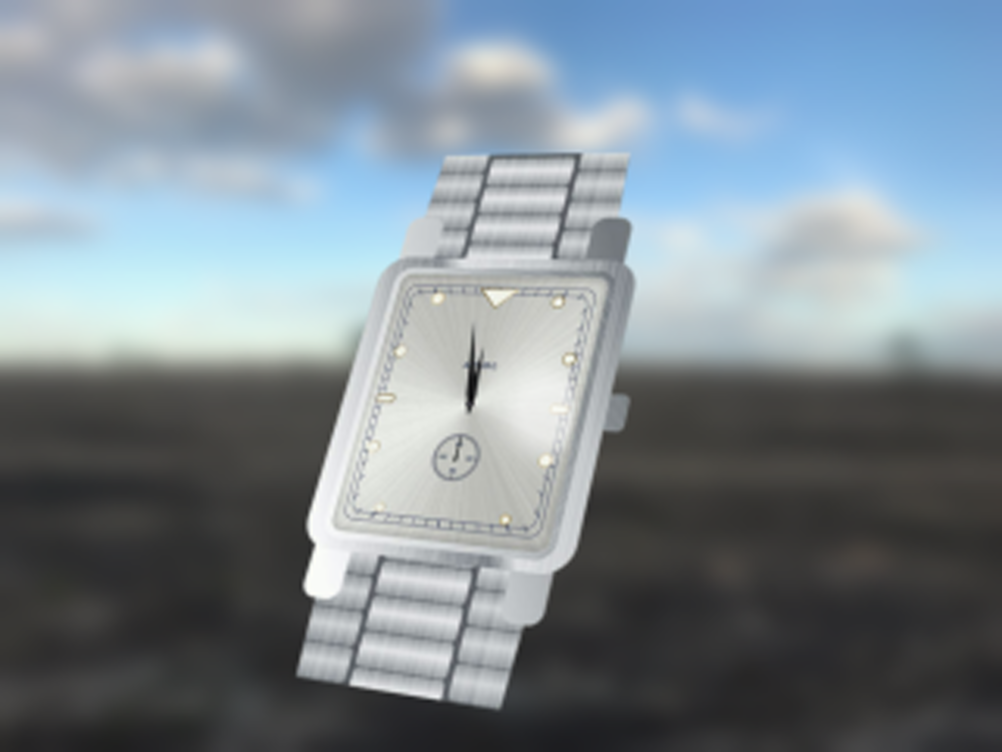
11:58
